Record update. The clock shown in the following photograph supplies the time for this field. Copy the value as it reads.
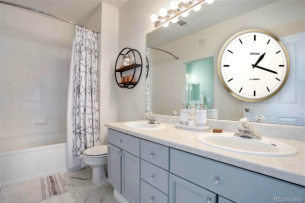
1:18
